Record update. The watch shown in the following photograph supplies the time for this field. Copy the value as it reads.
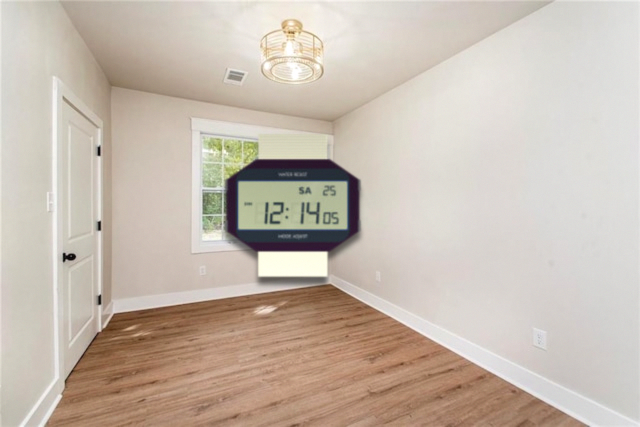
12:14:05
